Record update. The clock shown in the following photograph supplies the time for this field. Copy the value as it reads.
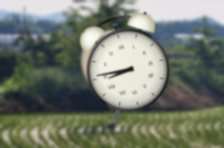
8:46
